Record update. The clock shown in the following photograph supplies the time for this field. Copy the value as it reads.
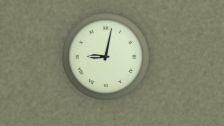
9:02
